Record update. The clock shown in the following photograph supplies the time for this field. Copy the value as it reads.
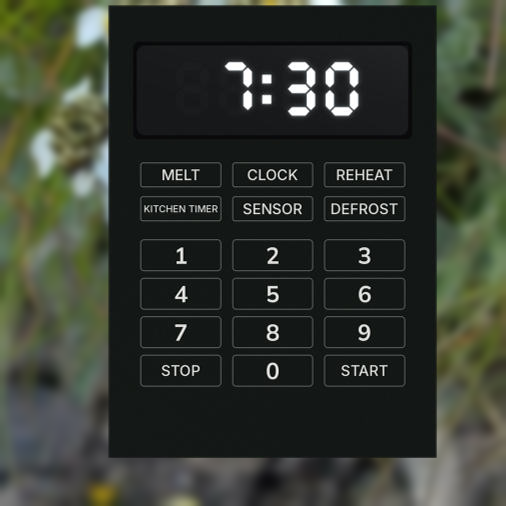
7:30
